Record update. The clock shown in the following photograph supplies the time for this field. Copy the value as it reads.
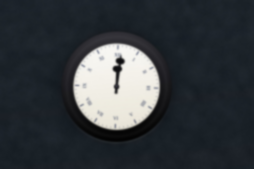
12:01
